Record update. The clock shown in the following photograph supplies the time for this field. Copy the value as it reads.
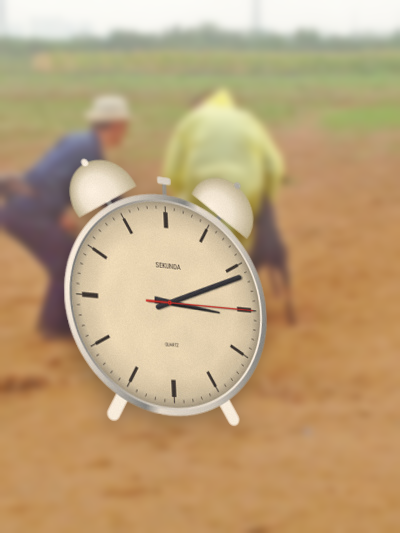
3:11:15
